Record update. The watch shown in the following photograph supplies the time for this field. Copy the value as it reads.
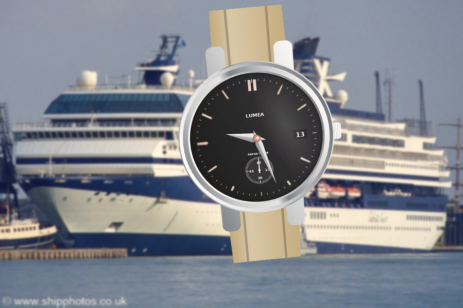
9:27
